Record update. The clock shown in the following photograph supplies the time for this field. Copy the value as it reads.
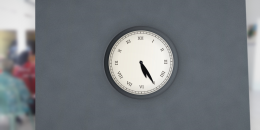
5:25
